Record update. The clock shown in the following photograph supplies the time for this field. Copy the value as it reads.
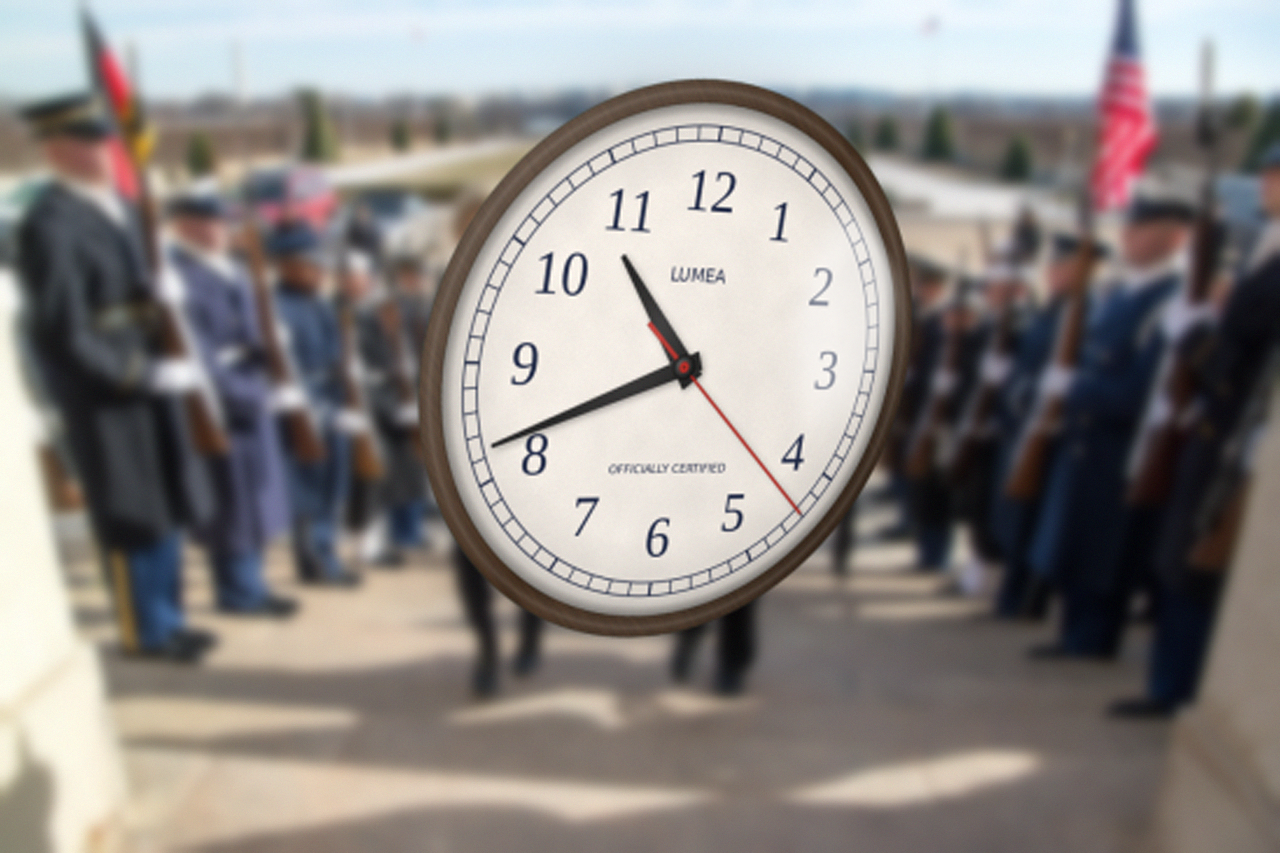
10:41:22
